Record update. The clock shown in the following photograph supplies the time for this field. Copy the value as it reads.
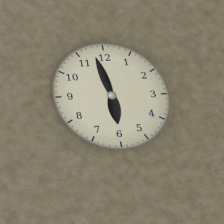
5:58
